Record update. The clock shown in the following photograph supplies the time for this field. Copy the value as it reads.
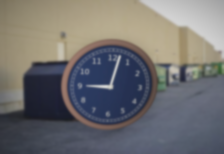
9:02
